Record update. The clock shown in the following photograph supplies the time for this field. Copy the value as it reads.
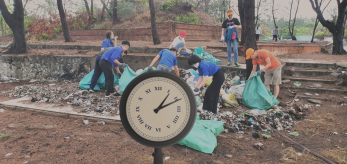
1:11
